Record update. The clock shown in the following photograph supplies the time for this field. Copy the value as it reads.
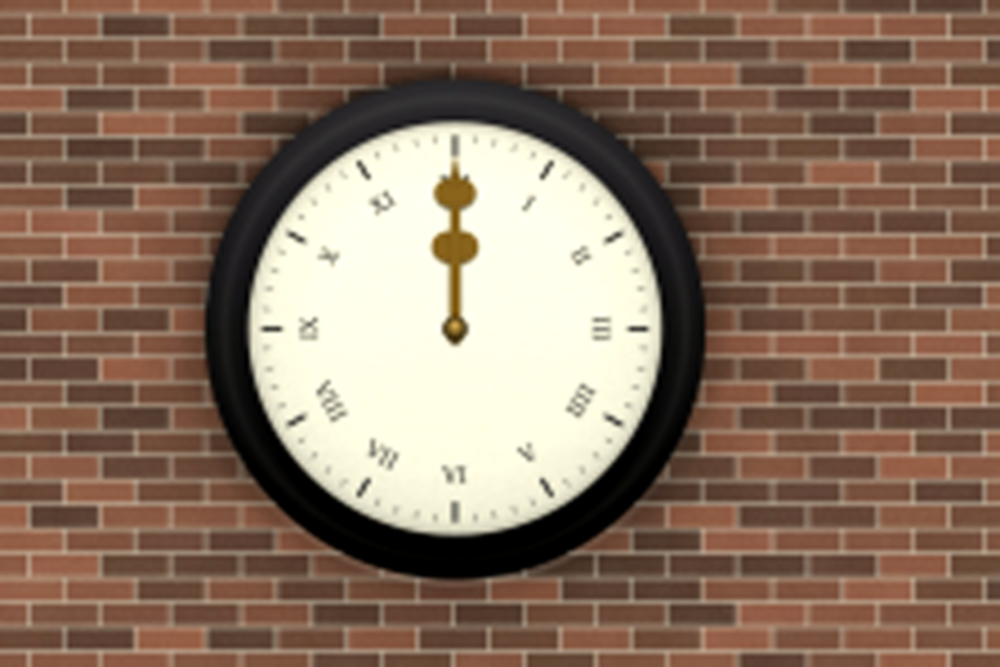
12:00
